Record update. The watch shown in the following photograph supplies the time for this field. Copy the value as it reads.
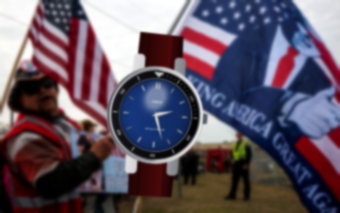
2:27
